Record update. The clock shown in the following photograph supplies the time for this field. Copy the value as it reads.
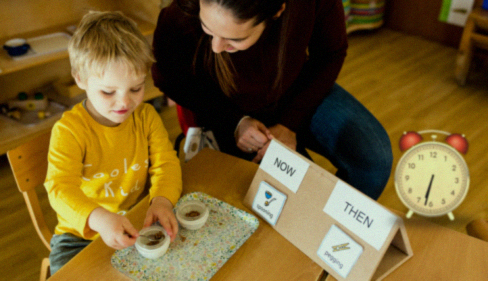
6:32
